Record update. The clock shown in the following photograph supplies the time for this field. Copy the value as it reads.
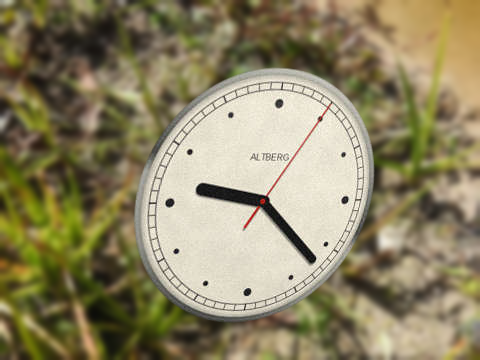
9:22:05
